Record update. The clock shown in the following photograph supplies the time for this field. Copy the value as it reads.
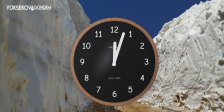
12:03
